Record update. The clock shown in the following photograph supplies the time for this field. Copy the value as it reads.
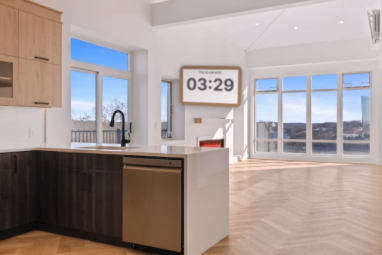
3:29
